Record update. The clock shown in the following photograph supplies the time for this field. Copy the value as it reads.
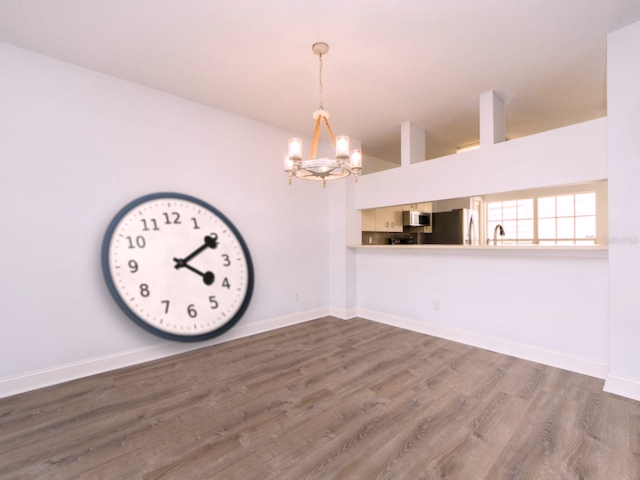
4:10
